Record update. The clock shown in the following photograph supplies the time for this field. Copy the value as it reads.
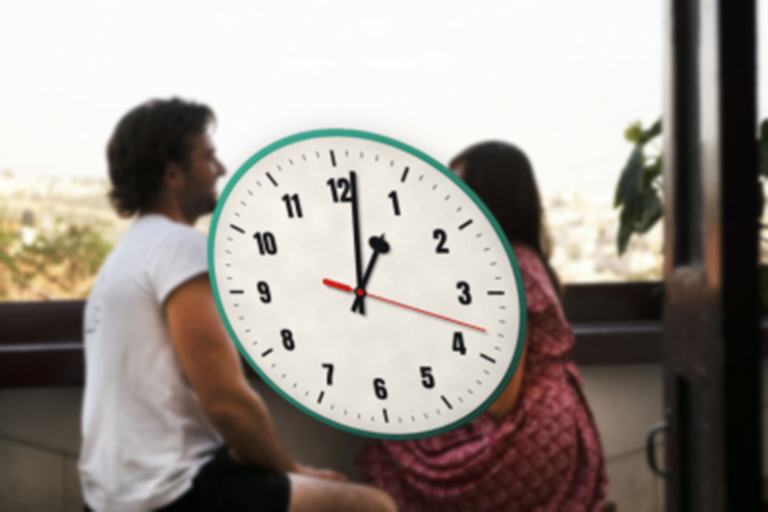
1:01:18
